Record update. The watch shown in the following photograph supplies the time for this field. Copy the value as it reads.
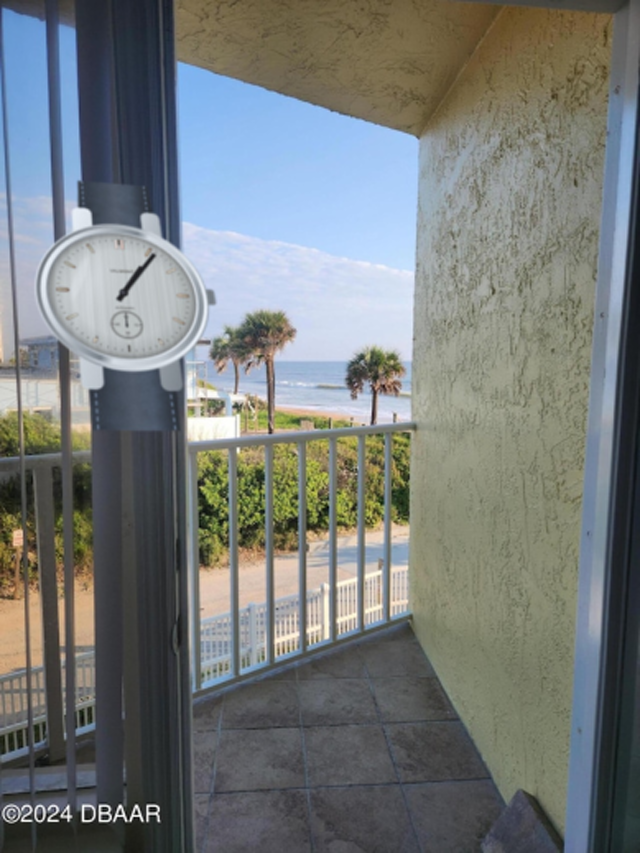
1:06
